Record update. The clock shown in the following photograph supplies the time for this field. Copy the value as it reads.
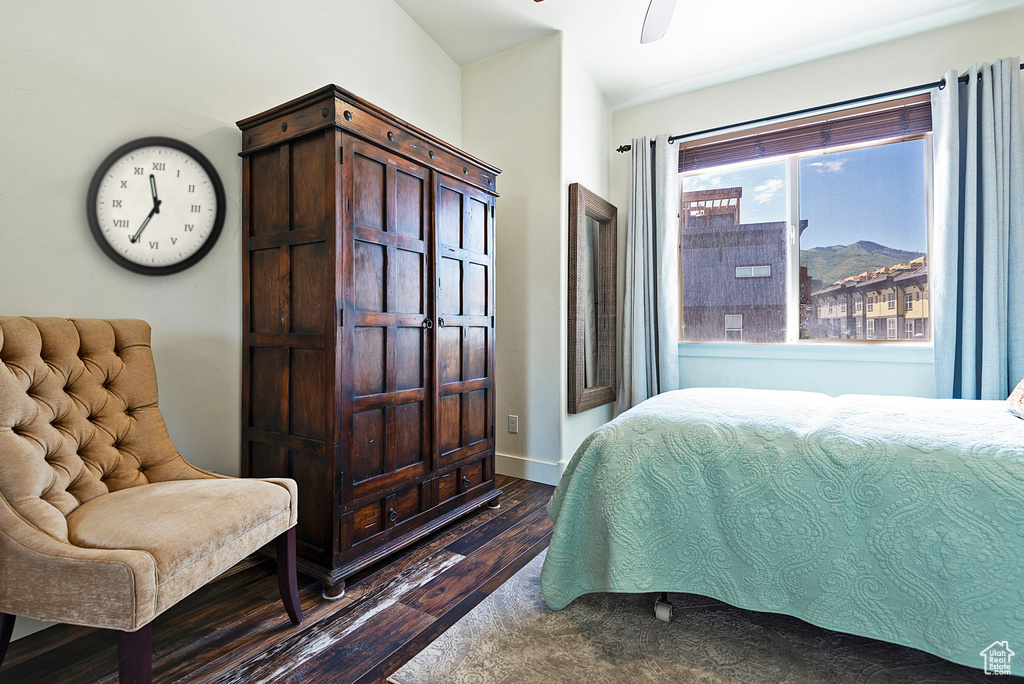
11:35
